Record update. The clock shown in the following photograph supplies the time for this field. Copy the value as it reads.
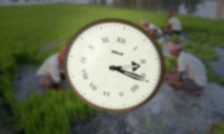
2:16
